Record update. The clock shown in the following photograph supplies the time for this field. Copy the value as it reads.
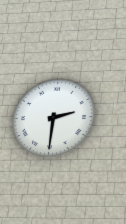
2:30
